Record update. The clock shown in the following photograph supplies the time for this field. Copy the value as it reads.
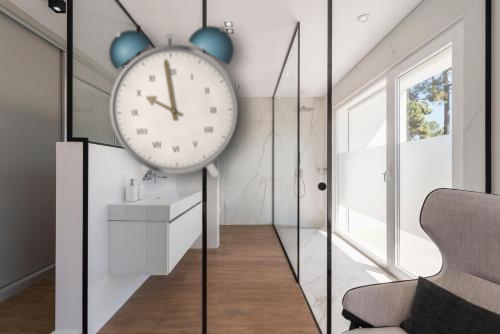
9:59
